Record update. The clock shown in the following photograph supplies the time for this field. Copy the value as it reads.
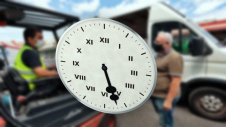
5:27
